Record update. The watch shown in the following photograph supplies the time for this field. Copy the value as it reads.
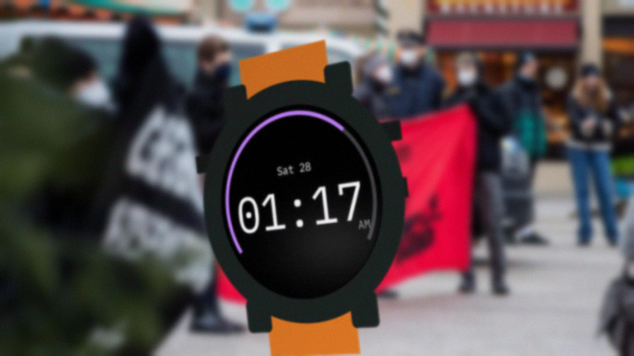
1:17
